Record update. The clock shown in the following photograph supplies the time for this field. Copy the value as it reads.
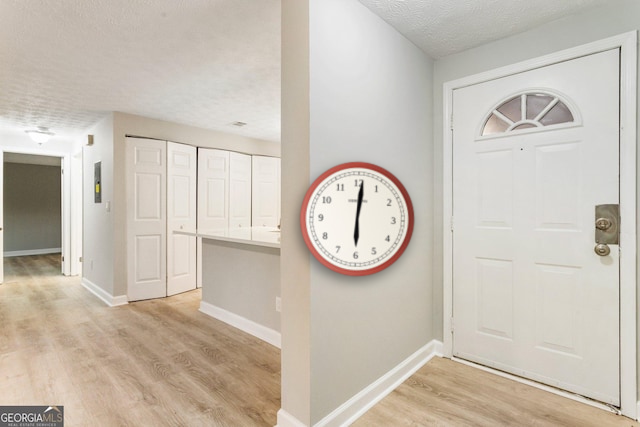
6:01
